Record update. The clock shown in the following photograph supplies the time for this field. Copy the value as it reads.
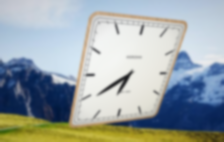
6:39
